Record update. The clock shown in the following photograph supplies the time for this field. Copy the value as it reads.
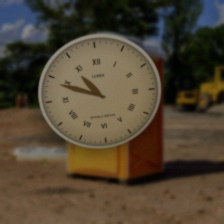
10:49
